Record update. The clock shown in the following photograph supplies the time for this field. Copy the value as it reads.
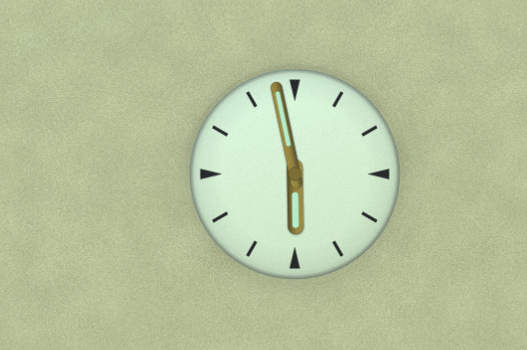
5:58
